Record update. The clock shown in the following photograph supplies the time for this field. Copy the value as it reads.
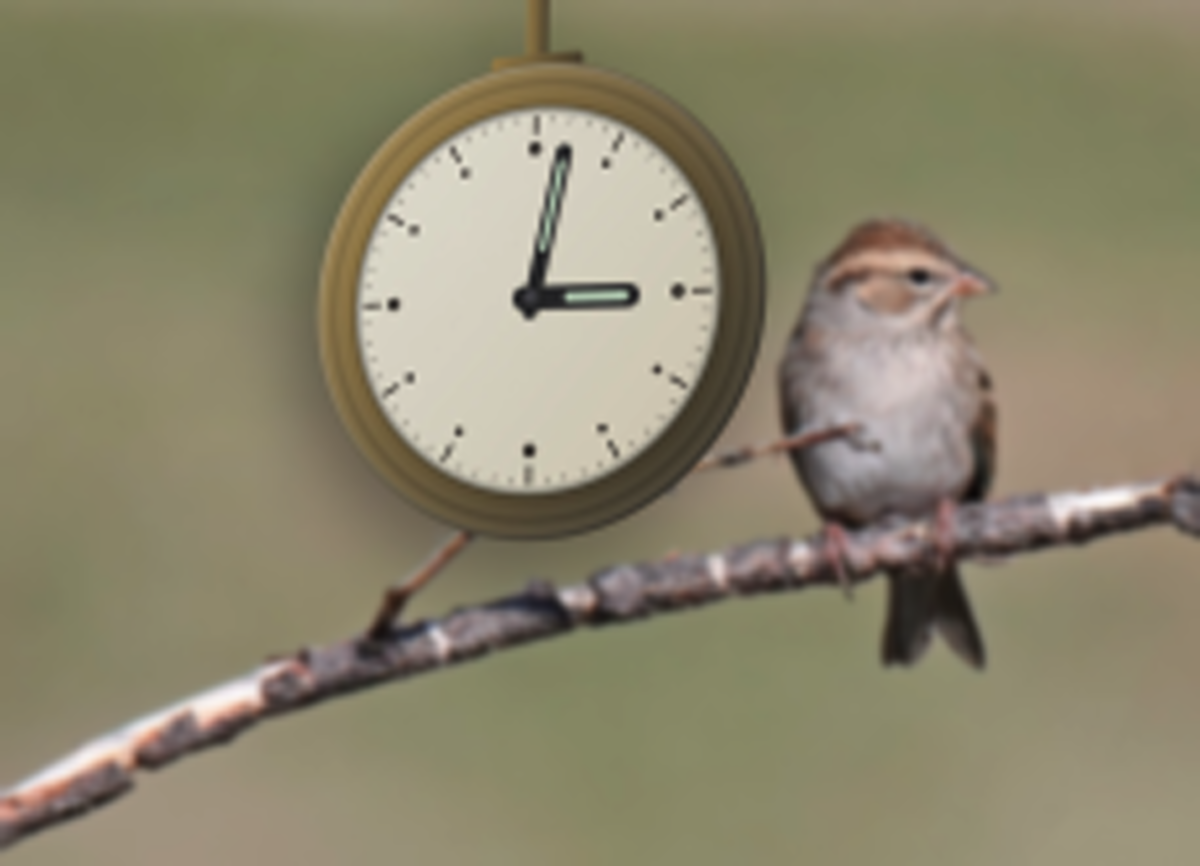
3:02
